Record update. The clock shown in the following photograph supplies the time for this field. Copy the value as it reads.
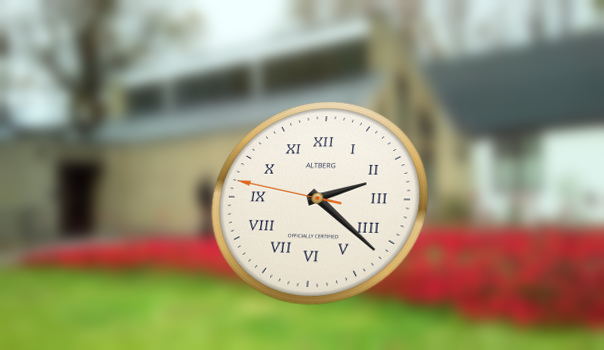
2:21:47
